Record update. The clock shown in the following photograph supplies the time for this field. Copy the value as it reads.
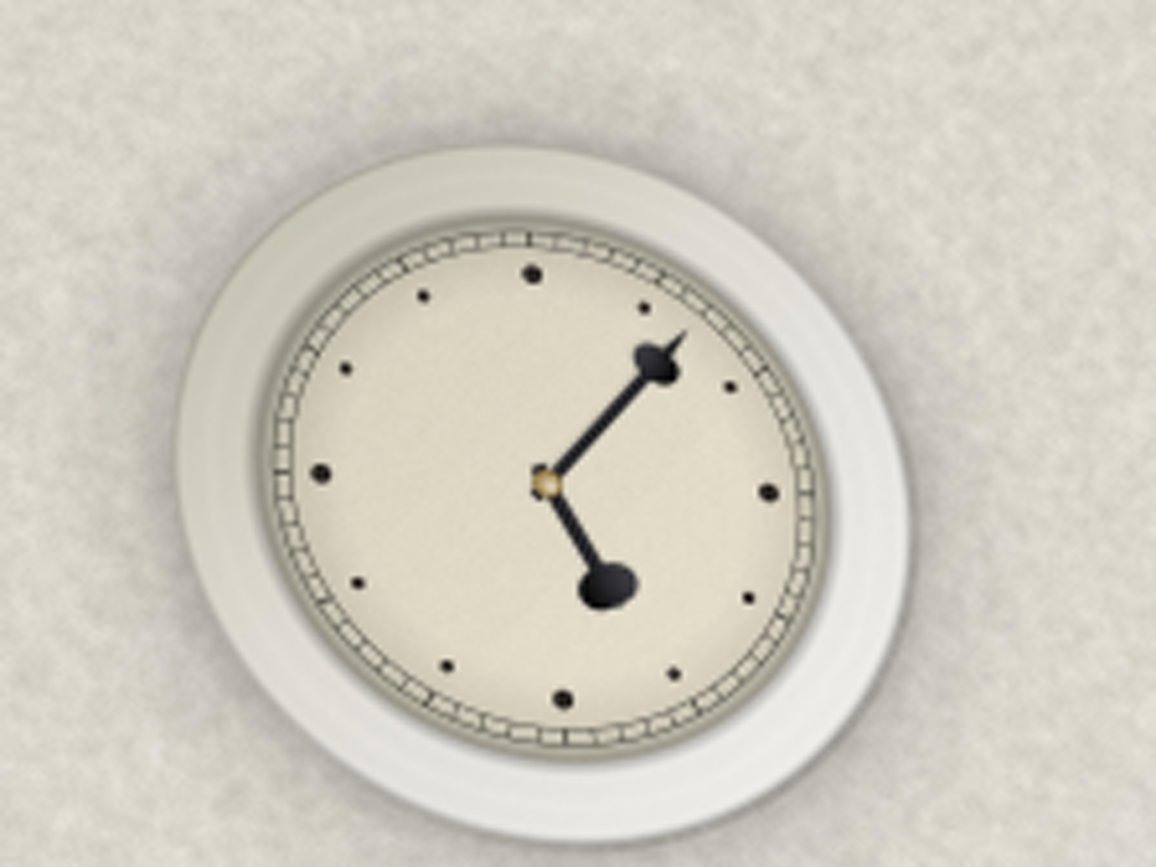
5:07
